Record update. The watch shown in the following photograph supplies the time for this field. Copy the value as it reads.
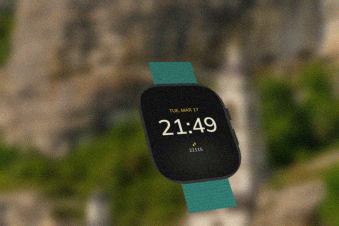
21:49
